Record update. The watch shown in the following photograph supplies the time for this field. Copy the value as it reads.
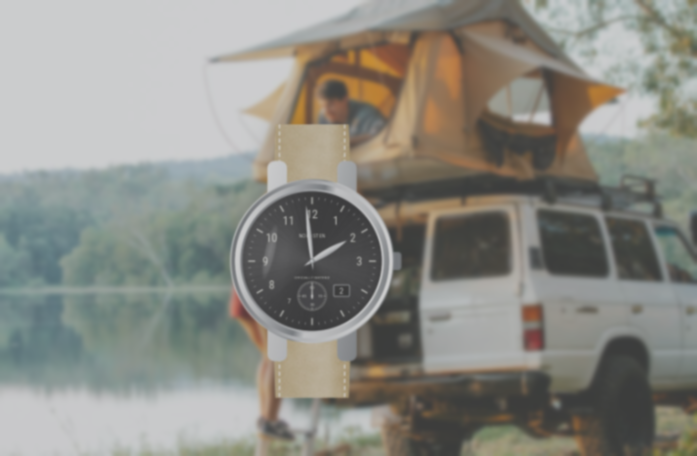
1:59
